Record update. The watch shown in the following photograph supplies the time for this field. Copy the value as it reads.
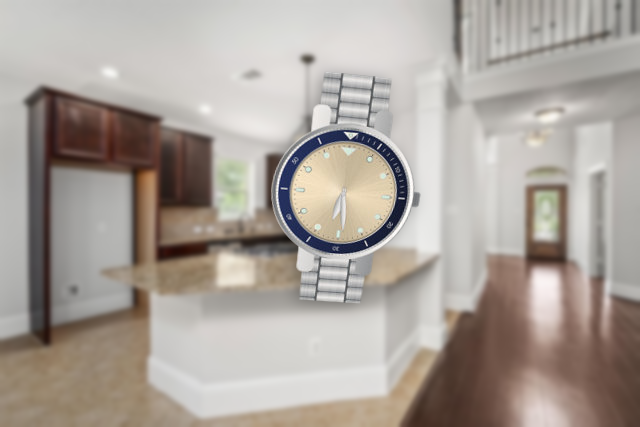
6:29
